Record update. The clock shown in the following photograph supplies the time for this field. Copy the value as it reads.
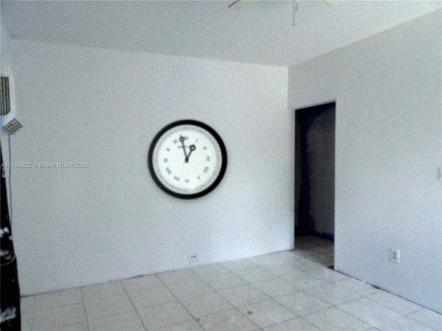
12:58
